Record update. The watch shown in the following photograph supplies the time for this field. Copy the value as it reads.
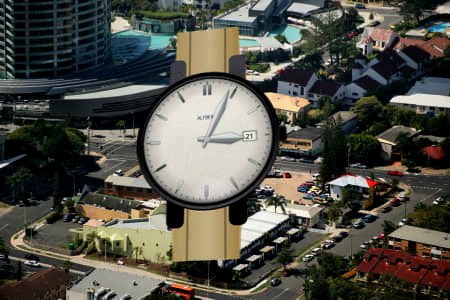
3:04
